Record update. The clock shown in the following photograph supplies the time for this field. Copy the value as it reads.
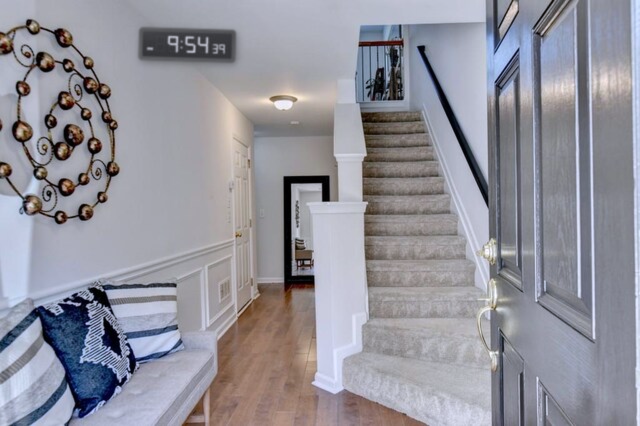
9:54
